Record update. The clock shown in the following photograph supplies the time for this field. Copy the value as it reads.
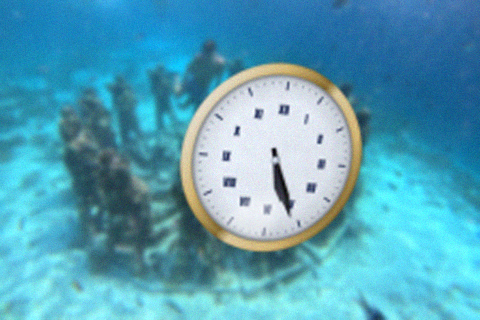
5:26
